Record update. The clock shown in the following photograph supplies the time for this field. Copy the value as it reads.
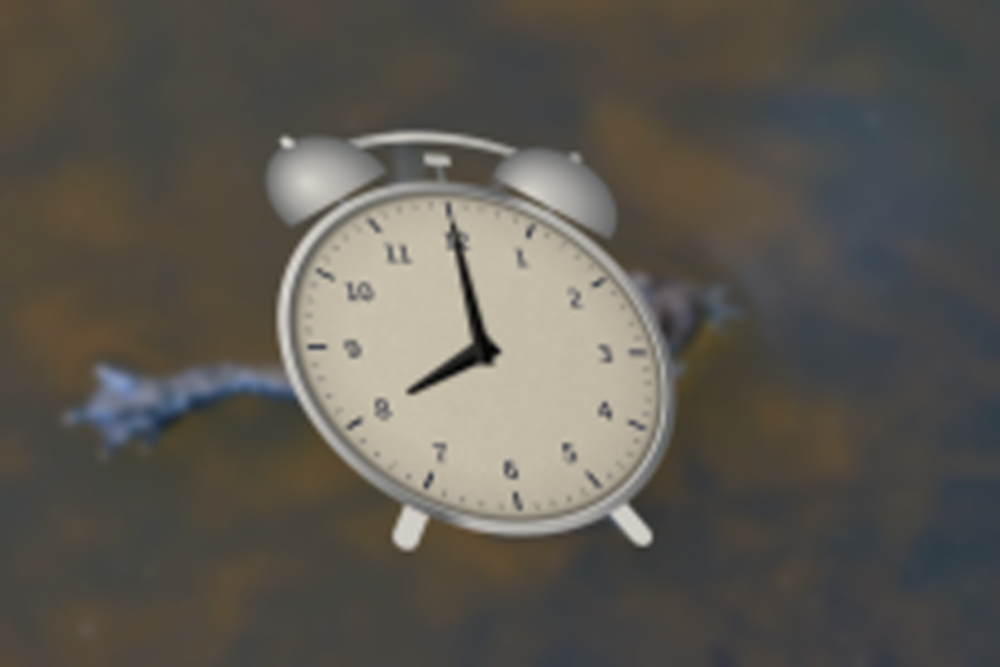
8:00
